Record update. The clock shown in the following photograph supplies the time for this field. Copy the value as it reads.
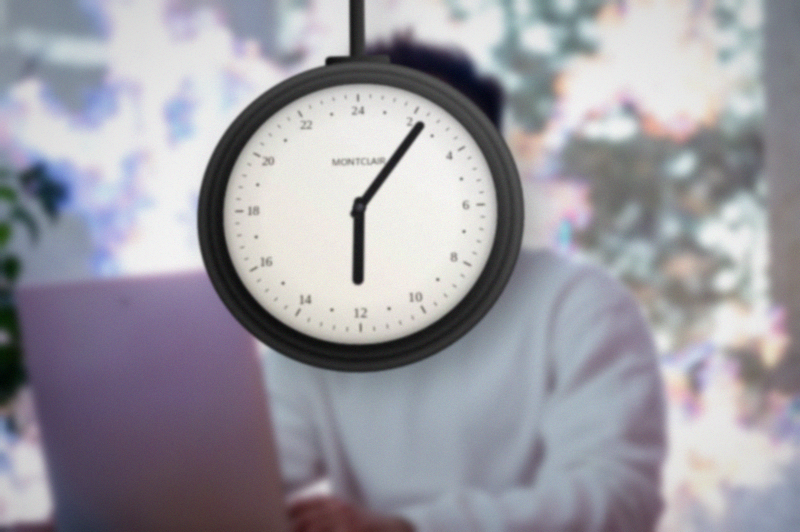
12:06
